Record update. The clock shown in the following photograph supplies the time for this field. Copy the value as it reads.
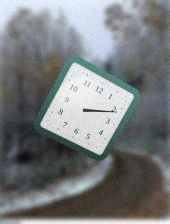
2:11
